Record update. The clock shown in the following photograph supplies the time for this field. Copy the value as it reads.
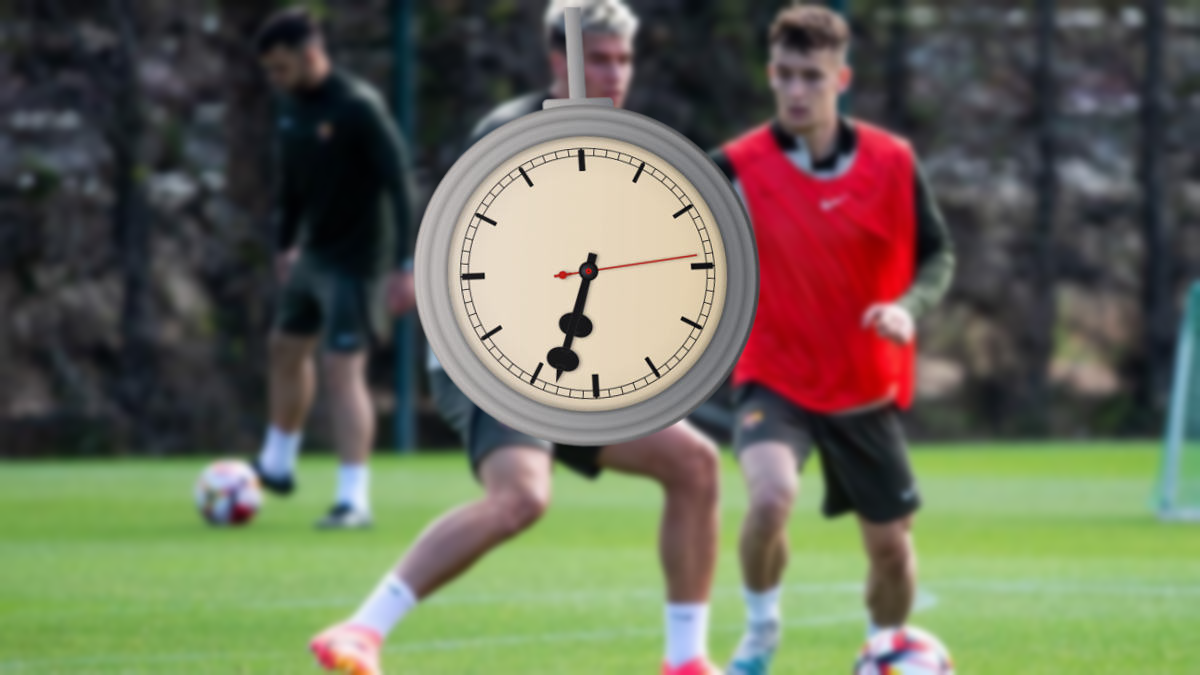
6:33:14
